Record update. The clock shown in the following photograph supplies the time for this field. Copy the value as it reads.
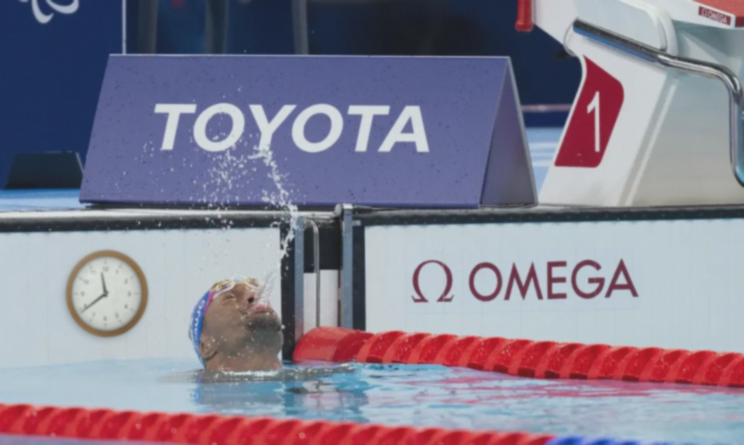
11:39
